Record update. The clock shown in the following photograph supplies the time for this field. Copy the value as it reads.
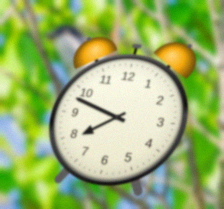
7:48
